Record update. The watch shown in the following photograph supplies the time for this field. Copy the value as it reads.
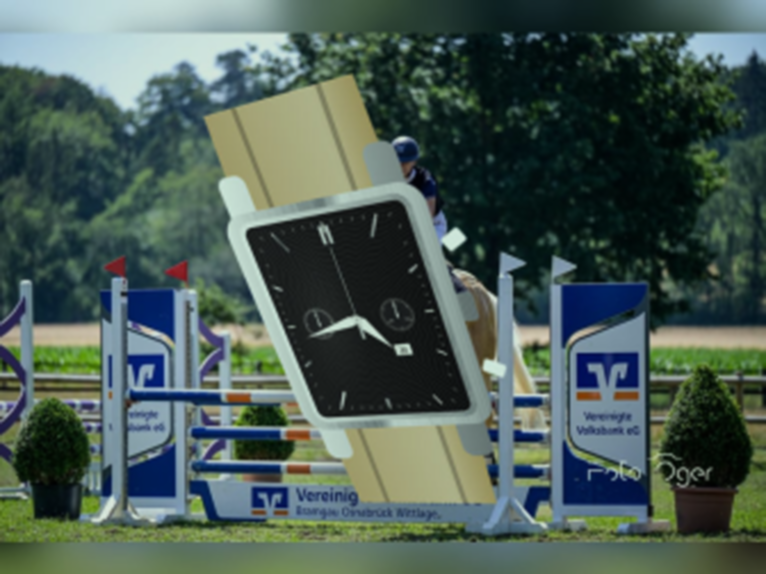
4:43
